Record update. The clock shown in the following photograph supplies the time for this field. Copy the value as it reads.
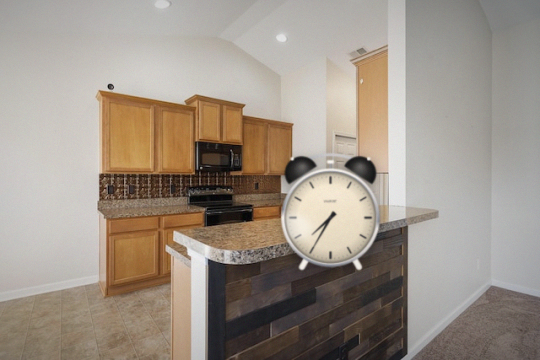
7:35
